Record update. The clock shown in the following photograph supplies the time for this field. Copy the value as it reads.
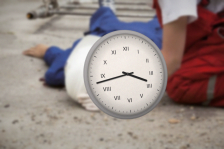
3:43
